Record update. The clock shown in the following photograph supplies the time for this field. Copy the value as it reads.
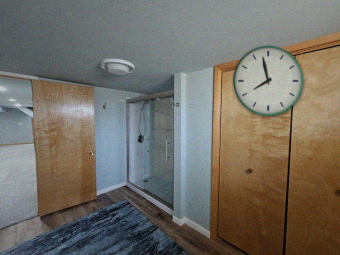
7:58
